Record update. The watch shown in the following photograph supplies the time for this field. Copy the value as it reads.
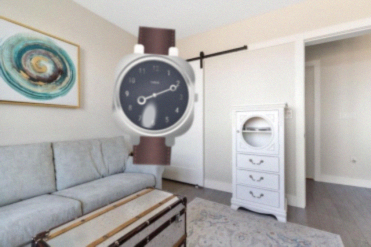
8:11
